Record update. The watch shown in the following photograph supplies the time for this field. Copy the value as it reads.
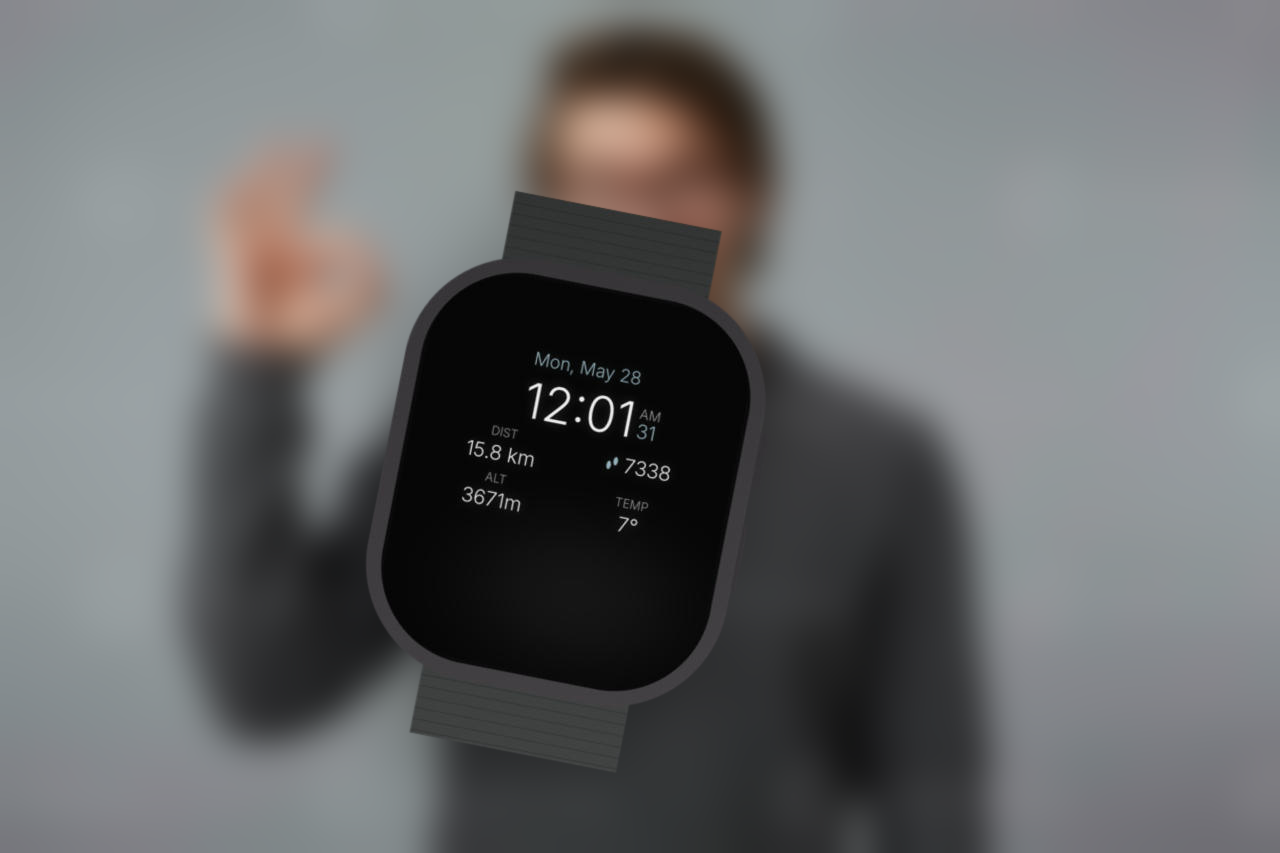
12:01:31
